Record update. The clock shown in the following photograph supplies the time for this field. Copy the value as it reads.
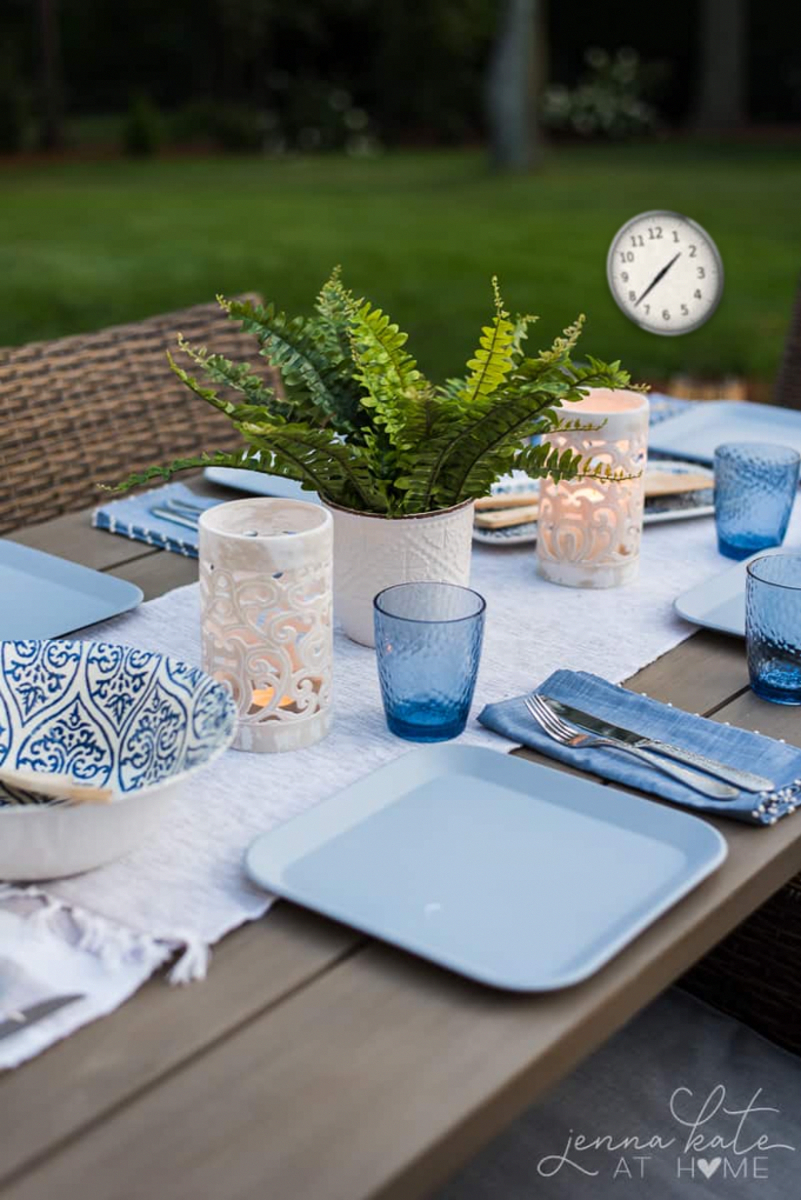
1:38
